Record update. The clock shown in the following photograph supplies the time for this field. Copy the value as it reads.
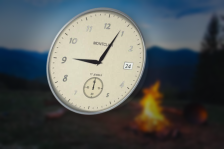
9:04
